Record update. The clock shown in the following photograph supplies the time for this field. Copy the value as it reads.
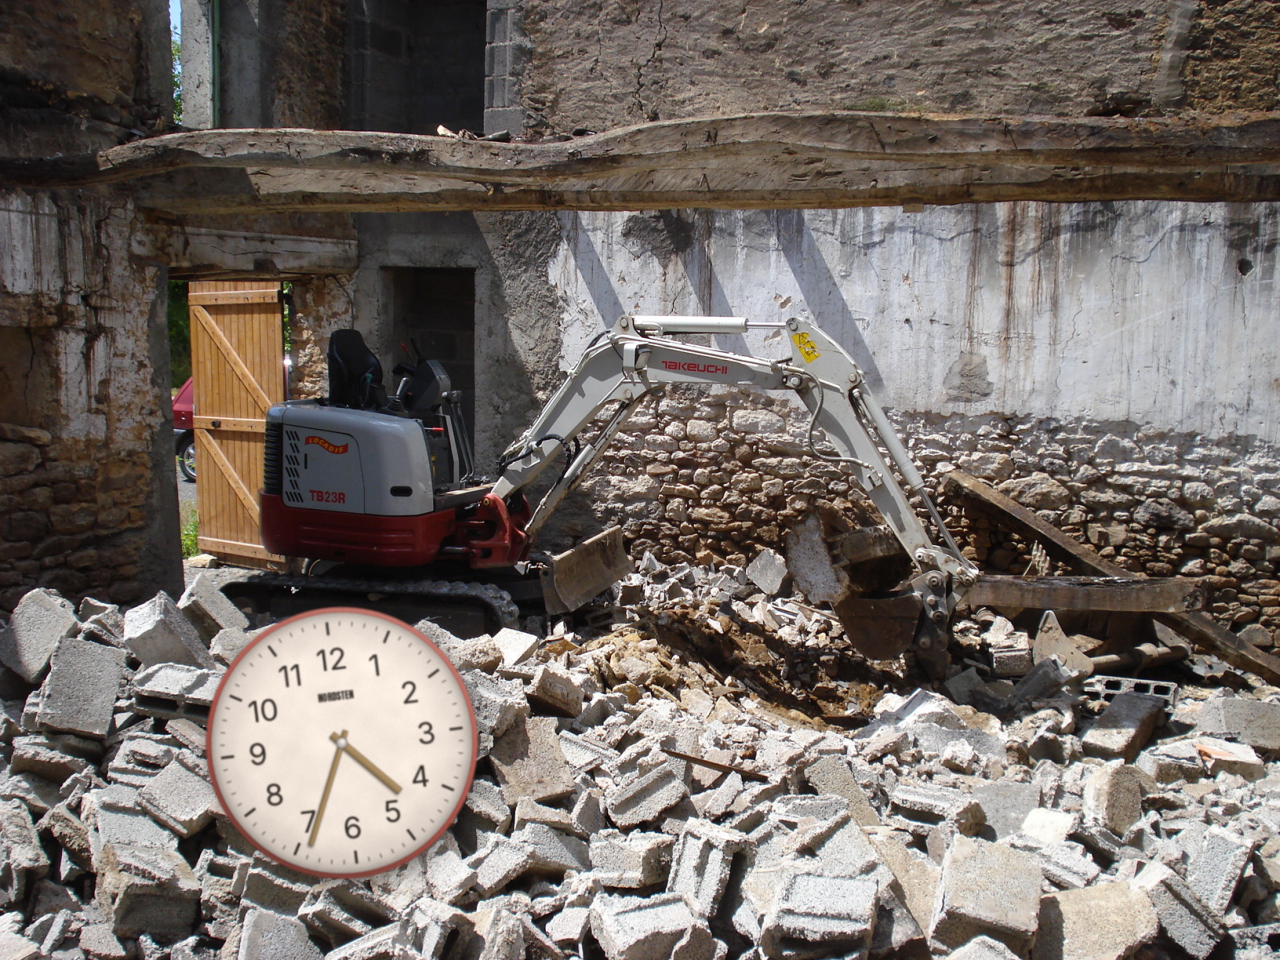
4:34
